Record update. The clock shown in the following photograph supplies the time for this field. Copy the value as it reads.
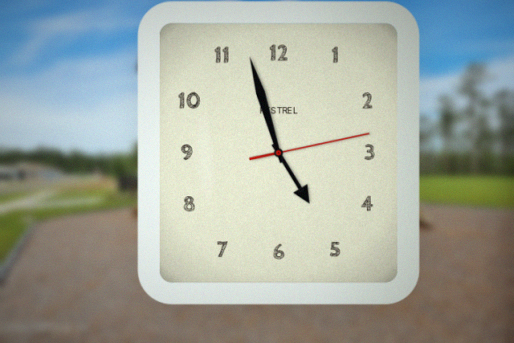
4:57:13
